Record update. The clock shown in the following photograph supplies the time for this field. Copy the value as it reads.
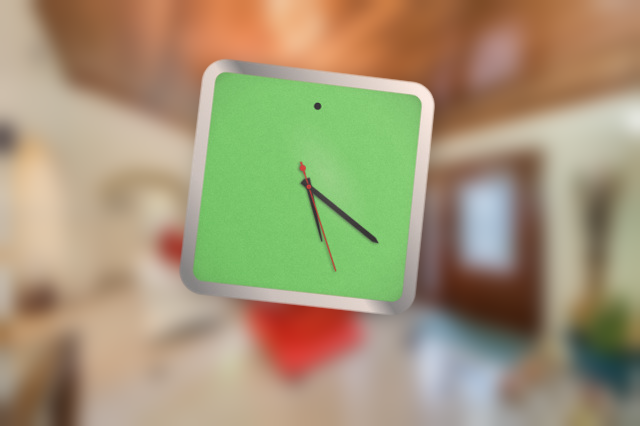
5:20:26
